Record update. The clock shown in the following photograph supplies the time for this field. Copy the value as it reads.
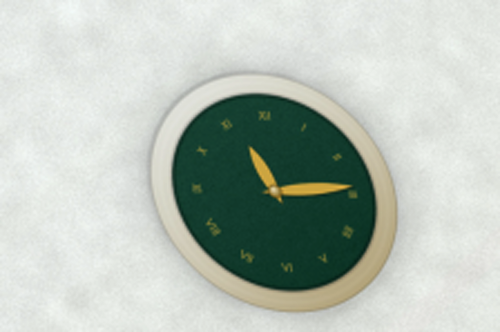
11:14
